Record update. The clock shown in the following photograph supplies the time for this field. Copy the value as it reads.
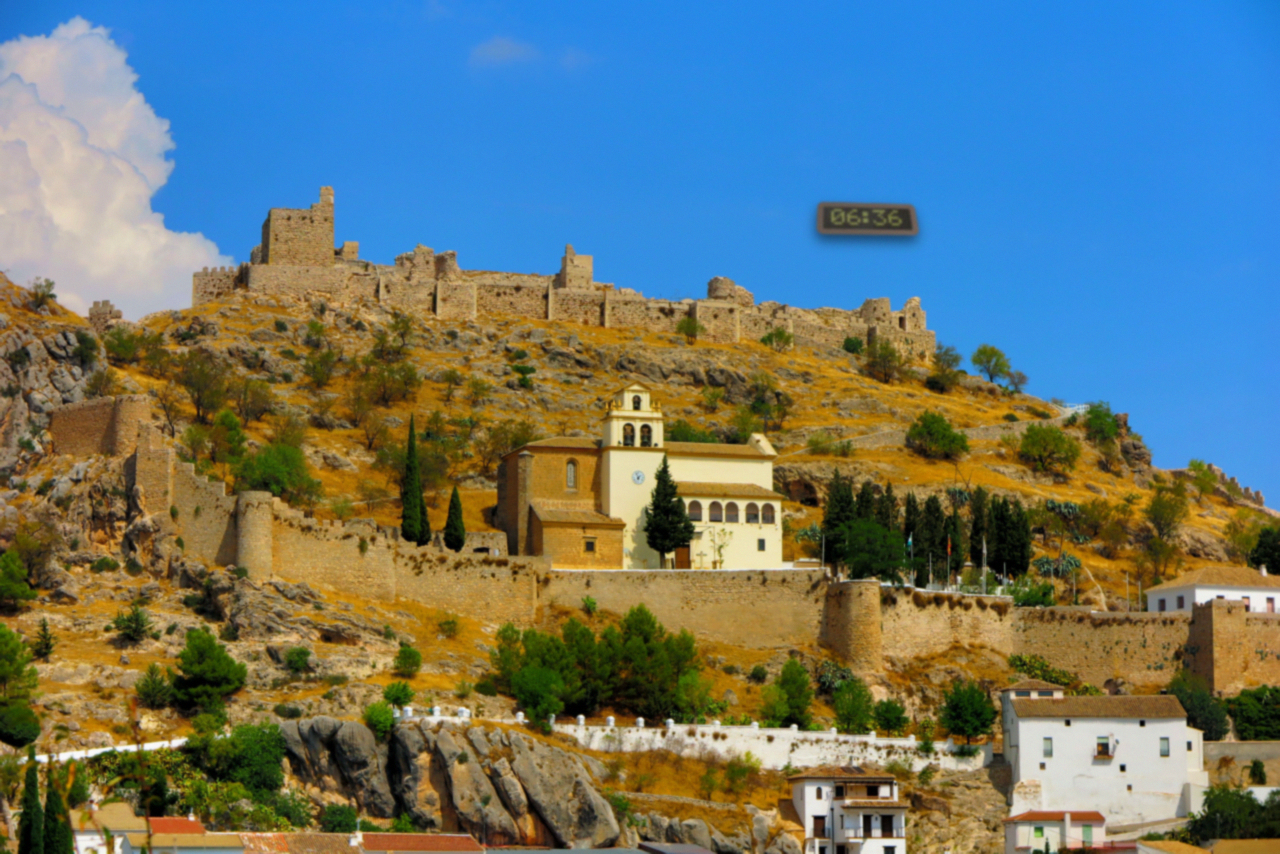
6:36
